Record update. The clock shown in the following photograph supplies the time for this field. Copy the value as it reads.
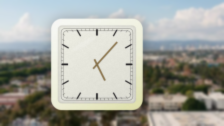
5:07
